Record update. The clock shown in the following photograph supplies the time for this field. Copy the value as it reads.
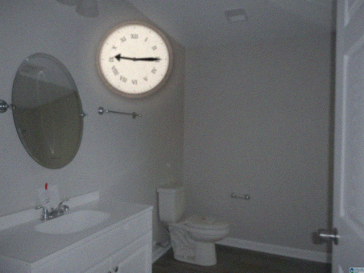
9:15
